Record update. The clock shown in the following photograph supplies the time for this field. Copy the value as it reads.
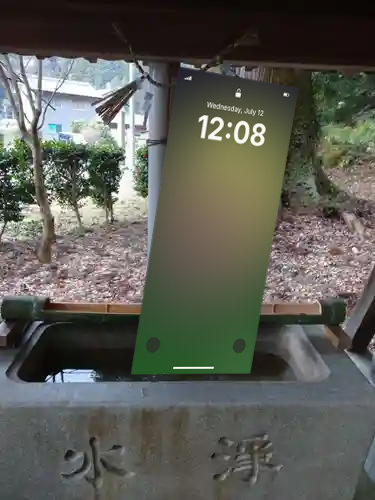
12:08
